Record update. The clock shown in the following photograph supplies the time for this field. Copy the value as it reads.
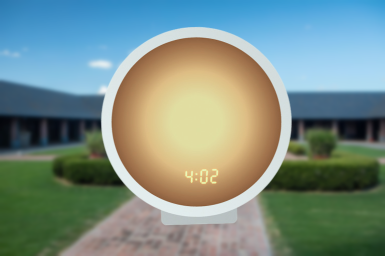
4:02
